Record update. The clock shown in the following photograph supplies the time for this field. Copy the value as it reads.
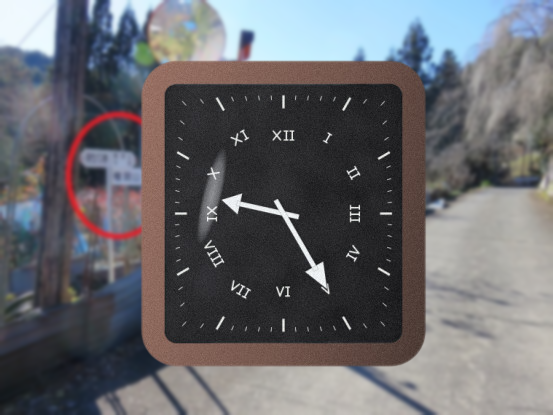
9:25
